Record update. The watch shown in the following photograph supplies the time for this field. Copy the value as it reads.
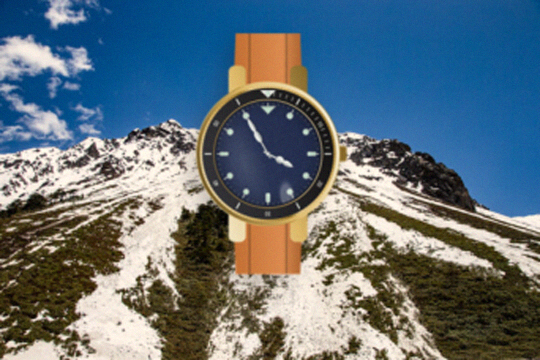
3:55
